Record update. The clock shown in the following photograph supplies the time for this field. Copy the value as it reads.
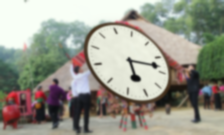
6:18
